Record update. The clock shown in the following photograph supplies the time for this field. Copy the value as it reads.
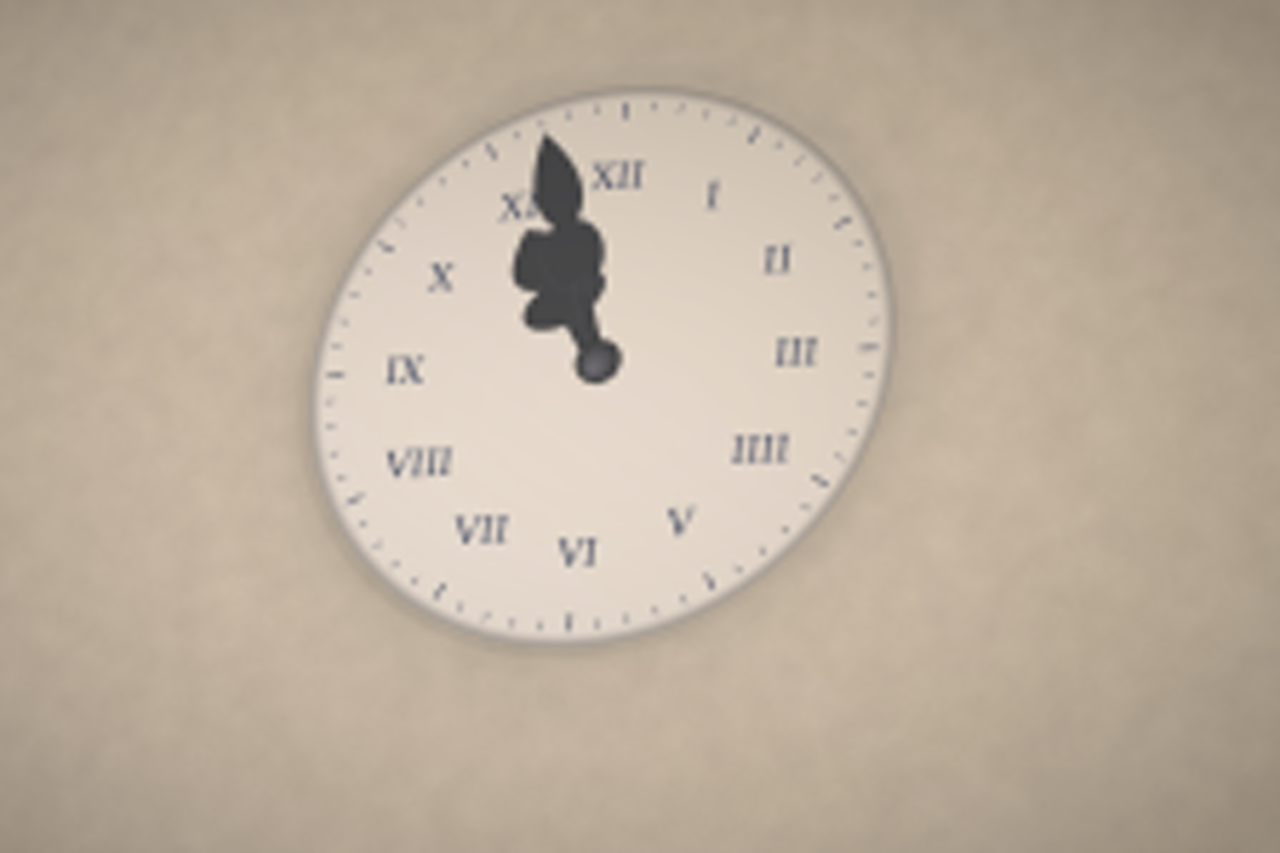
10:57
